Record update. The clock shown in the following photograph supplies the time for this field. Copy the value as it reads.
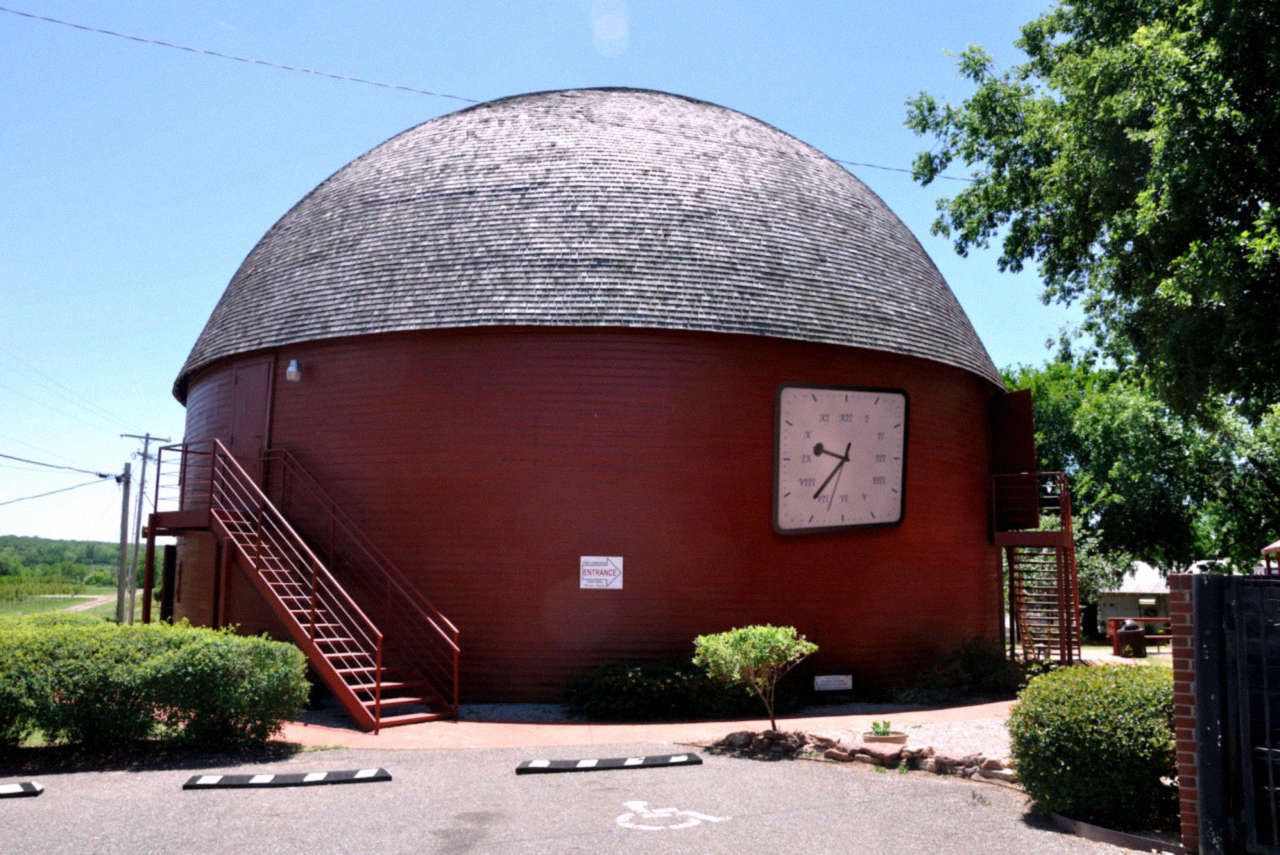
9:36:33
